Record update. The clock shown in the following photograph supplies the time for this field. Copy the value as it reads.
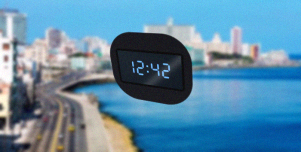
12:42
